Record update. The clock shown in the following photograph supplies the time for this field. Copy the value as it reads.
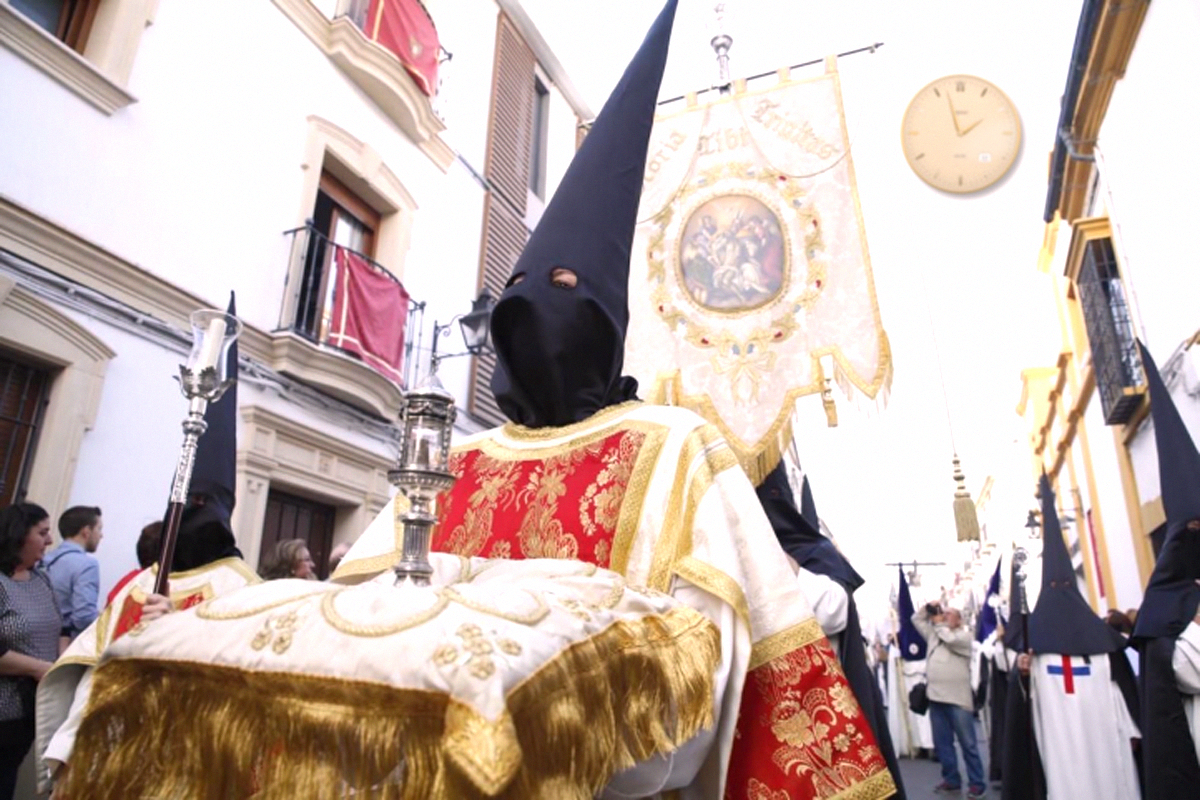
1:57
